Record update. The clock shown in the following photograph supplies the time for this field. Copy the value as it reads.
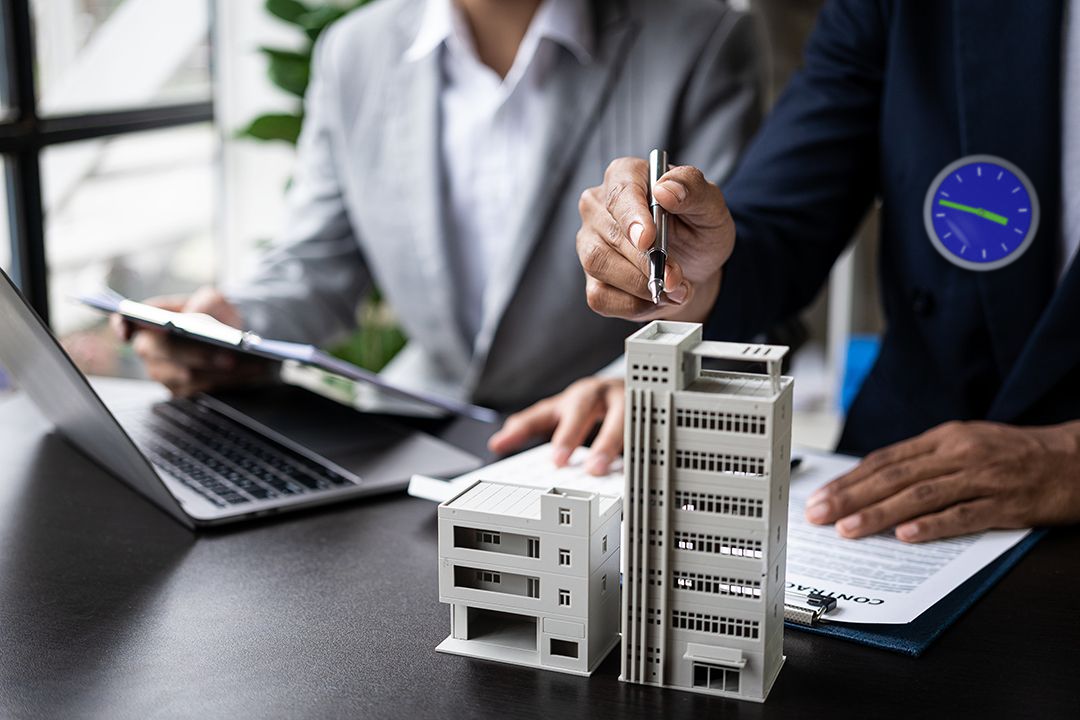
3:48
